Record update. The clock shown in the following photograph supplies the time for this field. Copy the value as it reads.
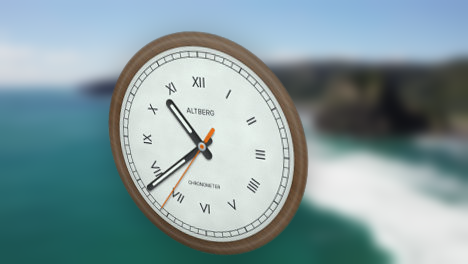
10:38:36
